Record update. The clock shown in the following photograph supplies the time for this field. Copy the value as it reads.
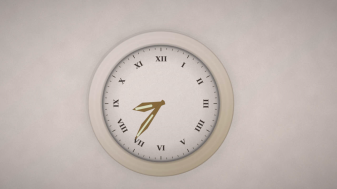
8:36
